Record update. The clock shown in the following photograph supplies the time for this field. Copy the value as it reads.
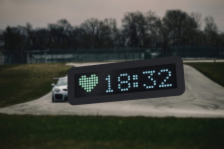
18:32
